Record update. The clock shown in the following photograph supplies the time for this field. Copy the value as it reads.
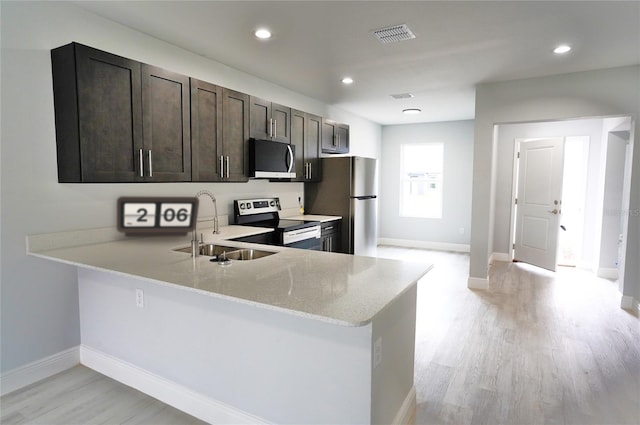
2:06
